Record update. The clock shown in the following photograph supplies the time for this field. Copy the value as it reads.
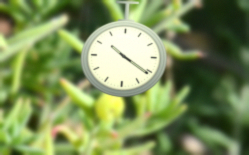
10:21
